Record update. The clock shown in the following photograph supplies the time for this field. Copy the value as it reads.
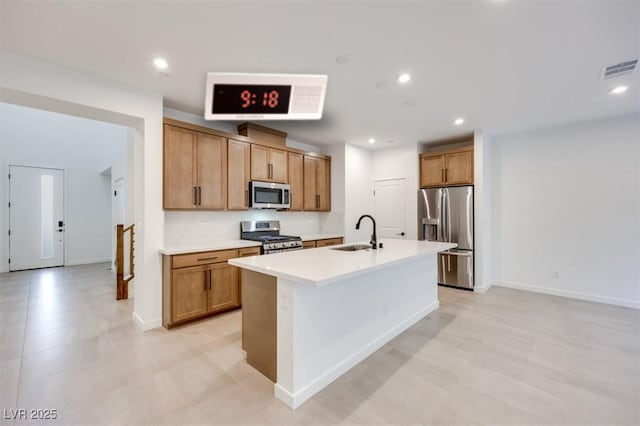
9:18
